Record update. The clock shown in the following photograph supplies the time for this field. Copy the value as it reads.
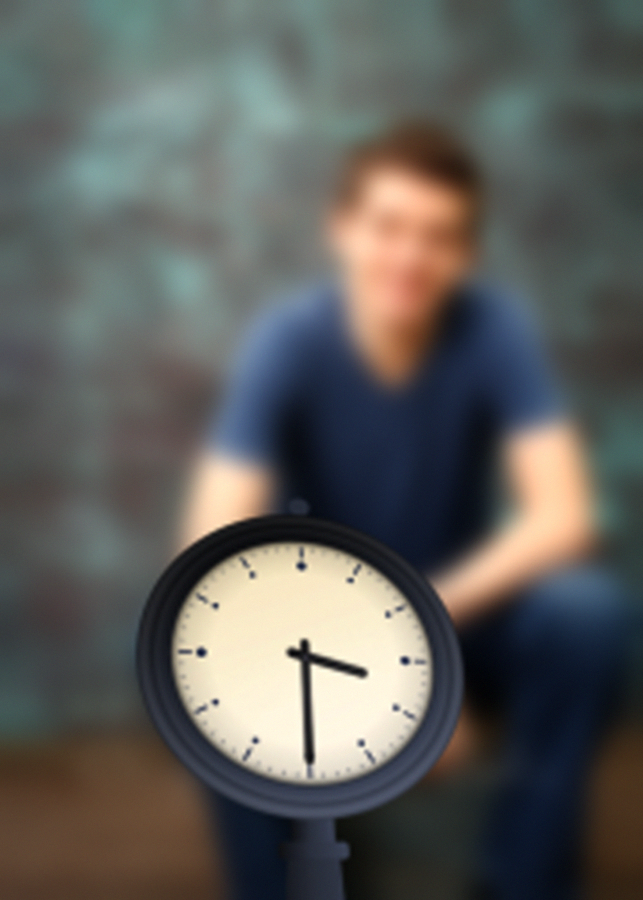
3:30
